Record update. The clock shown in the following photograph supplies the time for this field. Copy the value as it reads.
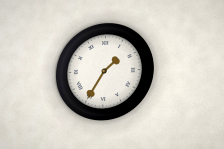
1:35
